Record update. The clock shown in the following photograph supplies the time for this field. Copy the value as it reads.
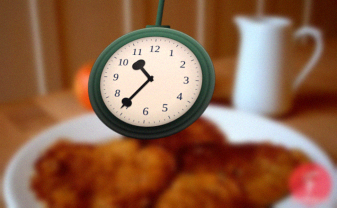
10:36
